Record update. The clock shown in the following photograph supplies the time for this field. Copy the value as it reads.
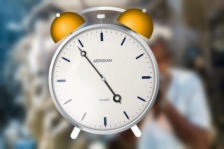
4:54
